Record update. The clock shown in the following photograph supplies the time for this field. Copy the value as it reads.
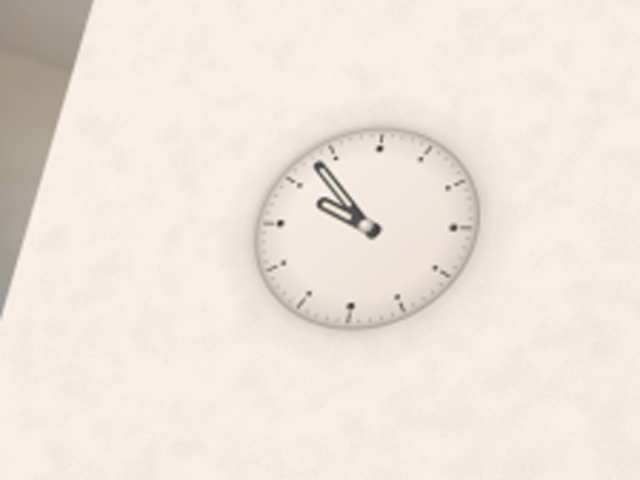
9:53
